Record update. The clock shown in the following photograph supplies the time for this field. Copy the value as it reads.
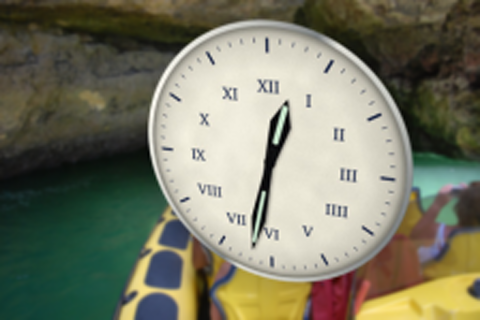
12:32
